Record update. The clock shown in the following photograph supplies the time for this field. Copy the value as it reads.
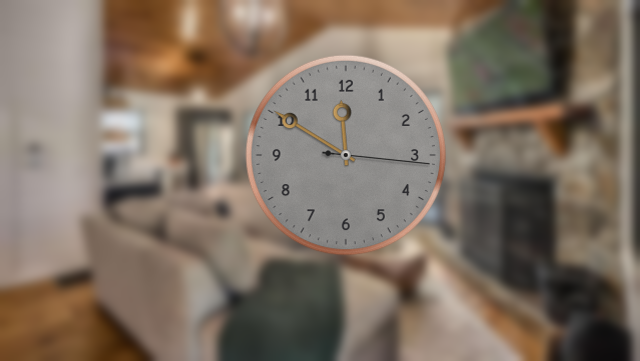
11:50:16
